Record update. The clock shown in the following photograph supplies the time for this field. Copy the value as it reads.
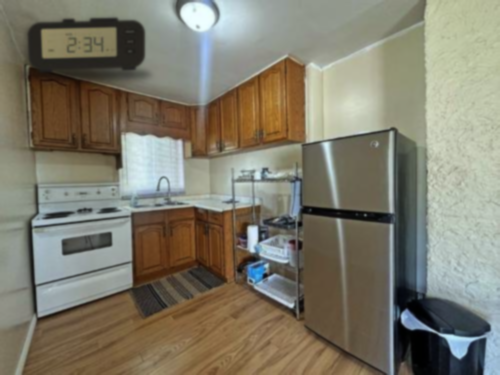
2:34
